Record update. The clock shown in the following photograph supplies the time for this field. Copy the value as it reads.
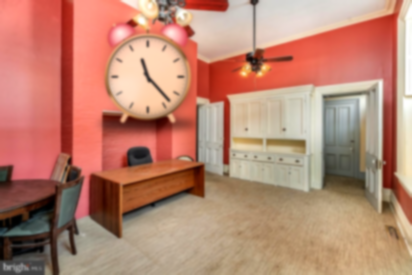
11:23
